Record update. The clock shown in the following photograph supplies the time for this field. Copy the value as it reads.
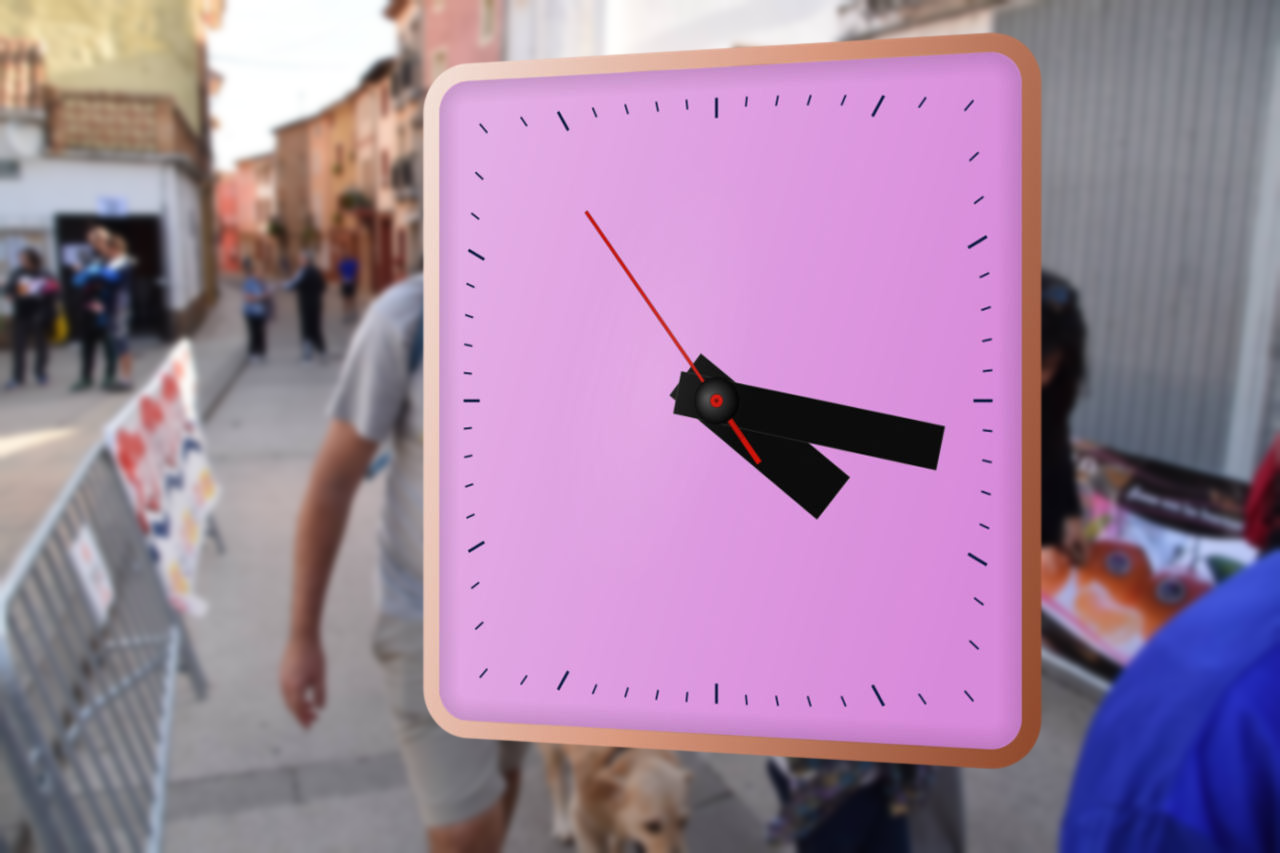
4:16:54
